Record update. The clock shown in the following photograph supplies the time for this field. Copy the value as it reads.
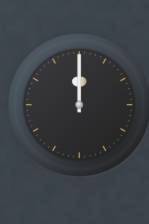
12:00
